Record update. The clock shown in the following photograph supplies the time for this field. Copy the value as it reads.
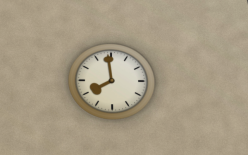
7:59
